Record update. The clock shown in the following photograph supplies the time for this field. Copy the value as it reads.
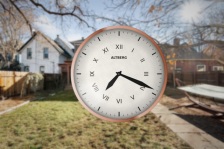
7:19
